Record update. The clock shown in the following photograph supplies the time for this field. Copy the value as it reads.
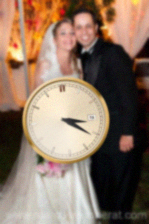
3:21
